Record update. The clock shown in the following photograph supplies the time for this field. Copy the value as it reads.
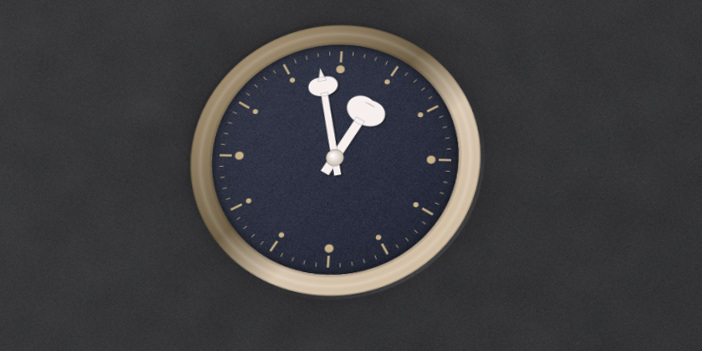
12:58
